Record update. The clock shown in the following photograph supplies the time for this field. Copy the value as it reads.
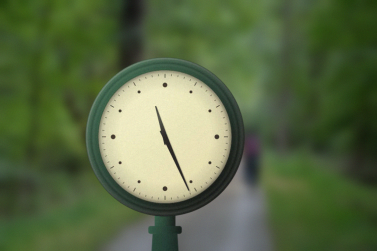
11:26
